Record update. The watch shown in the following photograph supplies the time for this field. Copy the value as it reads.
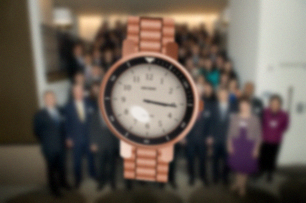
3:16
